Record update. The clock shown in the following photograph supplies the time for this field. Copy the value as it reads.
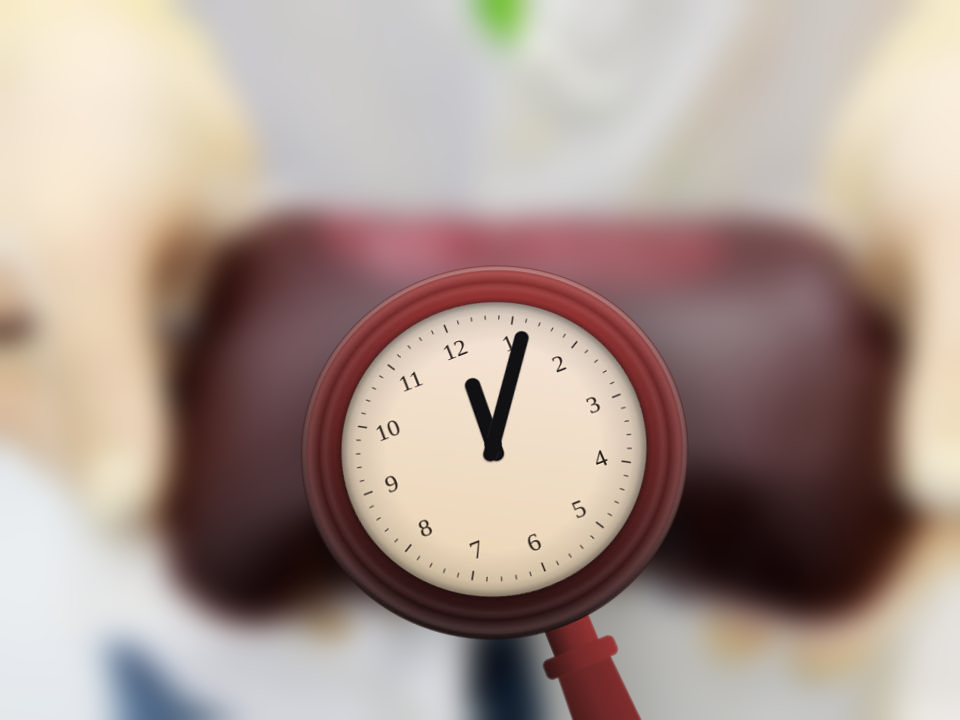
12:06
